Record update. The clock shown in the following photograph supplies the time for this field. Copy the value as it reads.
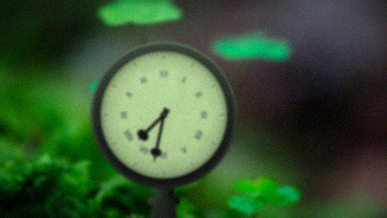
7:32
